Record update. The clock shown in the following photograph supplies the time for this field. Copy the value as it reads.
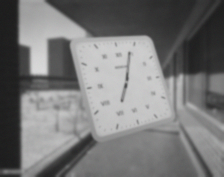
7:04
